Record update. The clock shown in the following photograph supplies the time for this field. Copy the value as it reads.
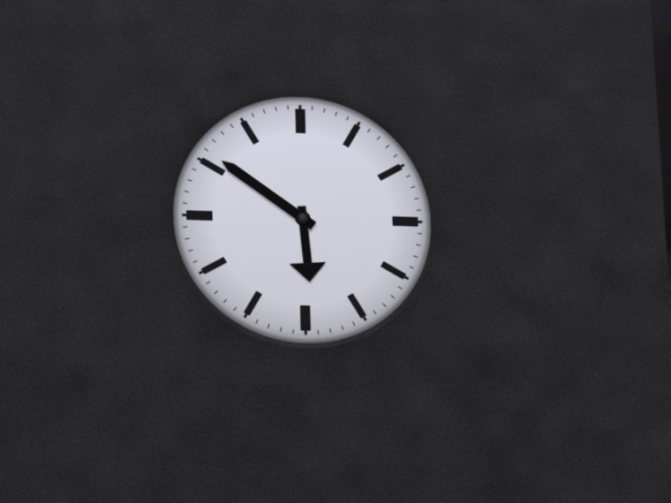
5:51
